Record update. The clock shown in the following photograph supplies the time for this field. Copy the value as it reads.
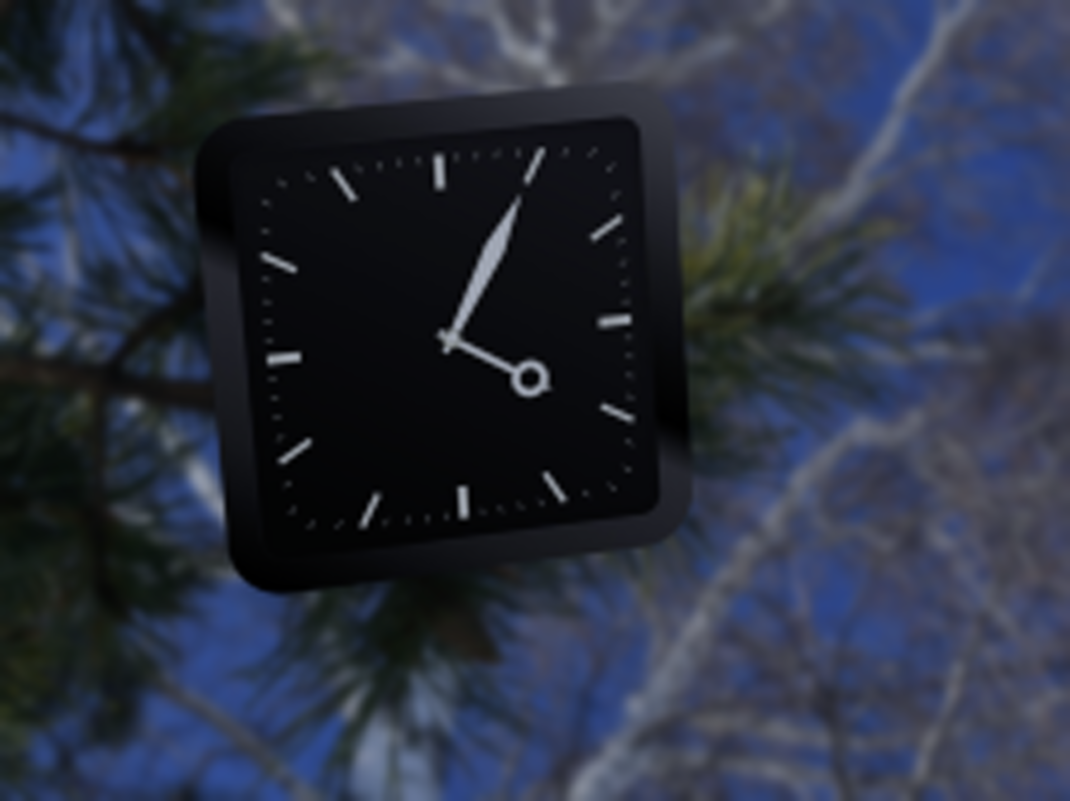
4:05
